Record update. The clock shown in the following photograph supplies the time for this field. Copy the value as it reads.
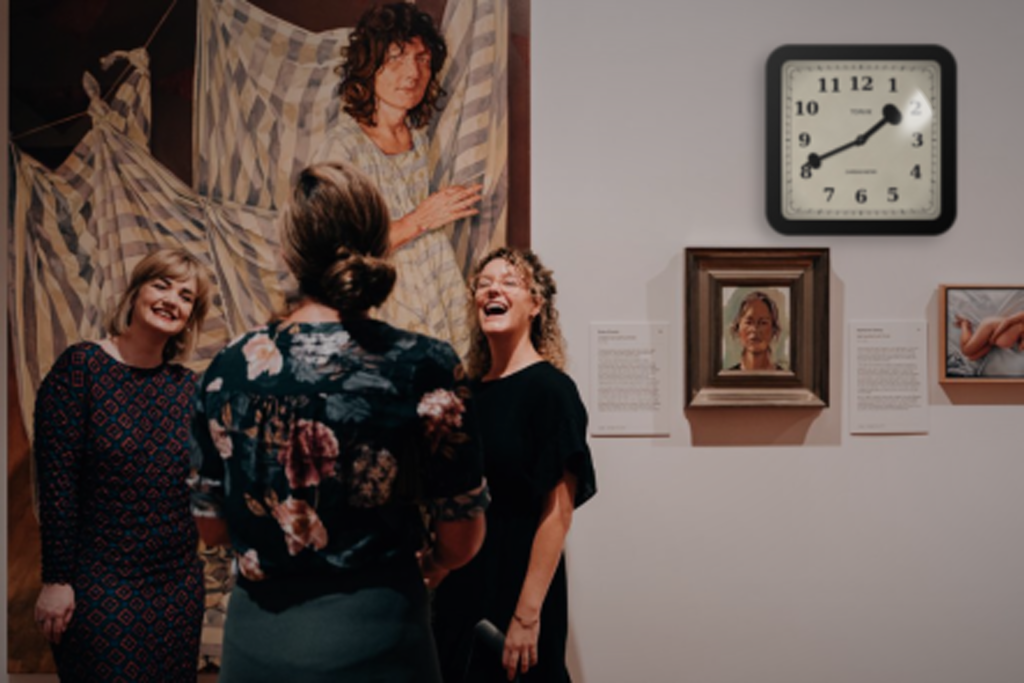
1:41
